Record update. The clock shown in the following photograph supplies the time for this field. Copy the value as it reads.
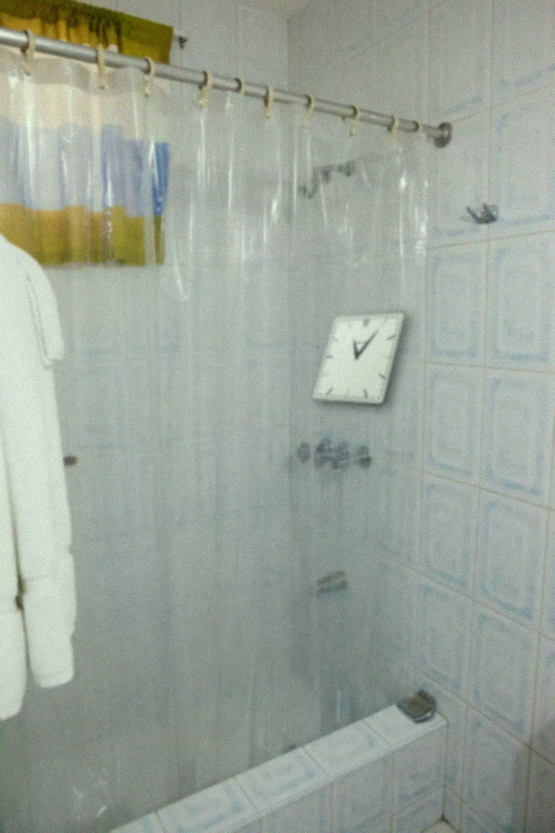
11:05
